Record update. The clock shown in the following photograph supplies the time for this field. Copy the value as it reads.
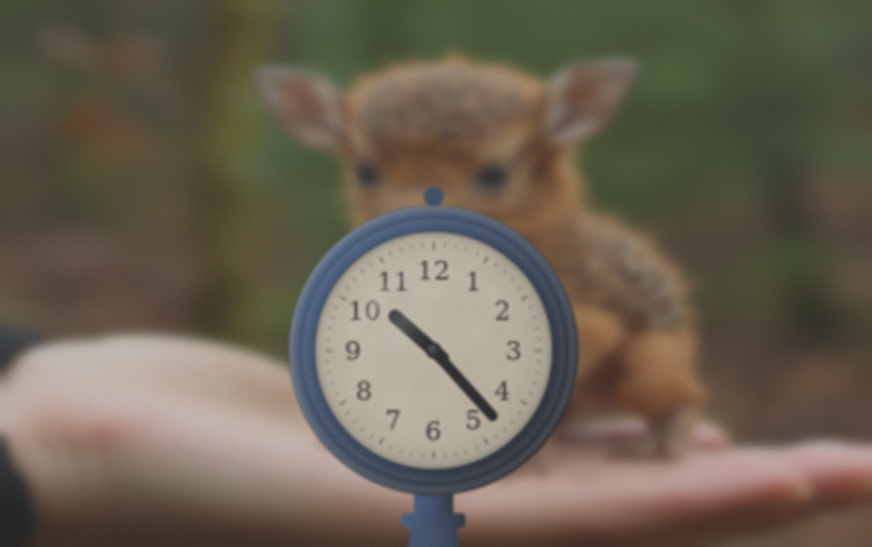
10:23
